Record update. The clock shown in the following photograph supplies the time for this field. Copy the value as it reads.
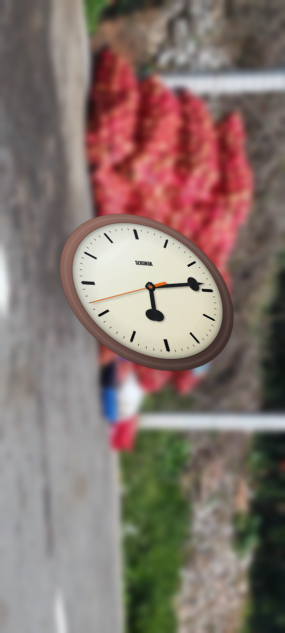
6:13:42
